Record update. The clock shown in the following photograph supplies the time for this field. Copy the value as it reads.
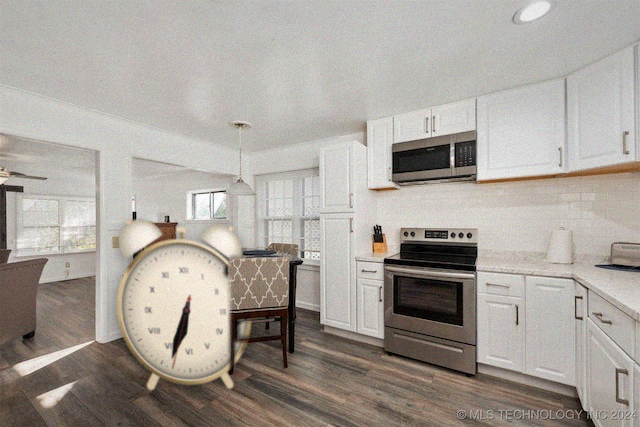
6:33:33
